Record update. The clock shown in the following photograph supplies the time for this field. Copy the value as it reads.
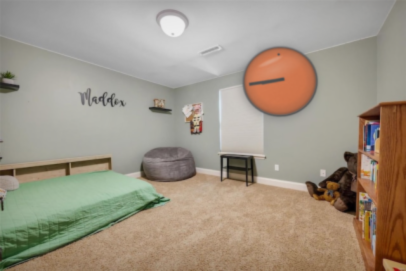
8:44
